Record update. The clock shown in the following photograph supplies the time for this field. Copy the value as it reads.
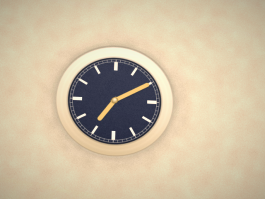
7:10
